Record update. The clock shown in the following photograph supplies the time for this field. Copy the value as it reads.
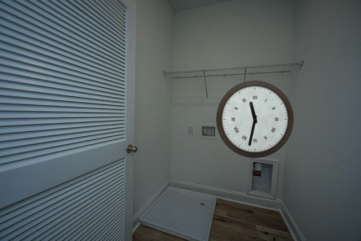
11:32
